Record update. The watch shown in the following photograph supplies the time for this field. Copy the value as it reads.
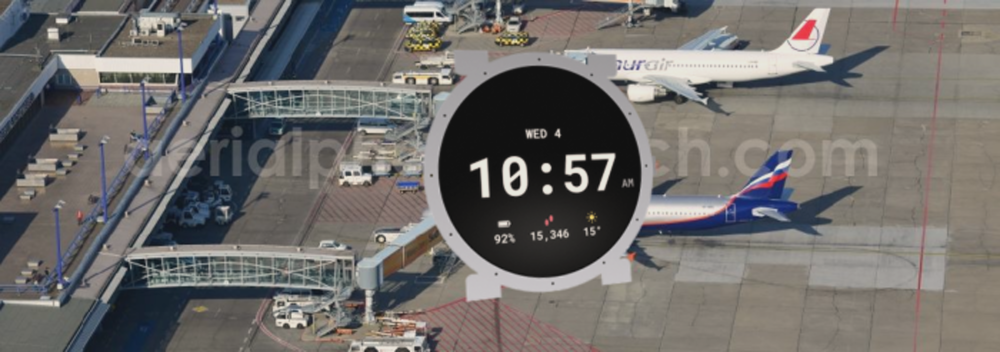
10:57
